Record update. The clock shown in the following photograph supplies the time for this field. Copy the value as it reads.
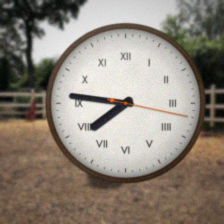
7:46:17
